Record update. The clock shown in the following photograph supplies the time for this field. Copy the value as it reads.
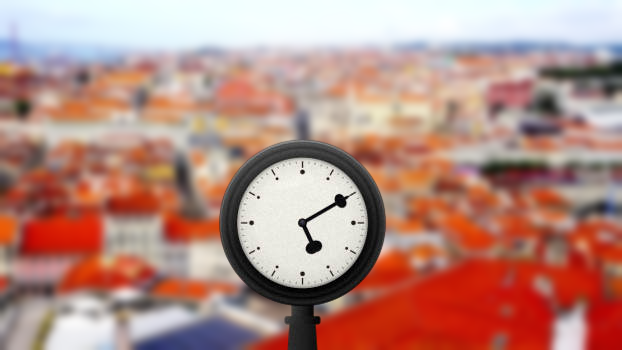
5:10
